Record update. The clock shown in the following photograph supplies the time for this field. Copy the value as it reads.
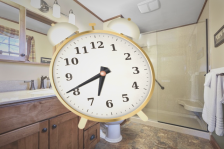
6:41
